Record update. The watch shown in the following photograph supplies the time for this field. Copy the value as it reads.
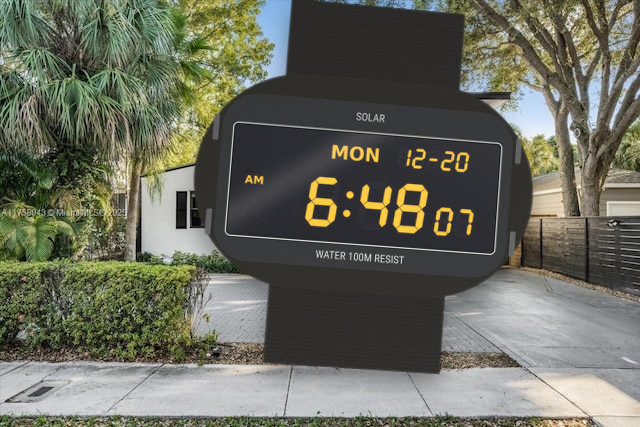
6:48:07
